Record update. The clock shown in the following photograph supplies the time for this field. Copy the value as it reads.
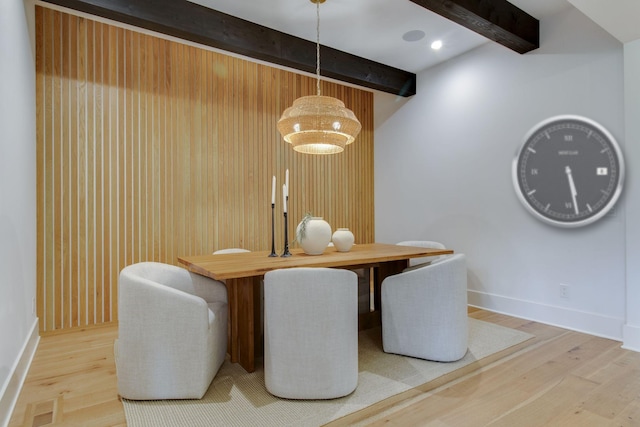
5:28
